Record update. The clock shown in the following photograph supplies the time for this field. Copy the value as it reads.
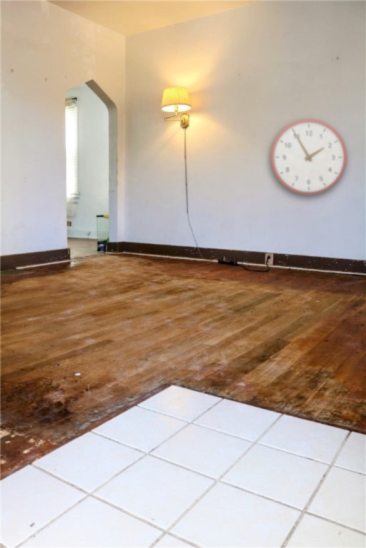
1:55
